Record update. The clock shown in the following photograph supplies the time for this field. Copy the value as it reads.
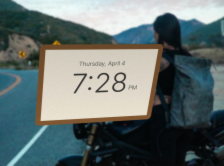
7:28
